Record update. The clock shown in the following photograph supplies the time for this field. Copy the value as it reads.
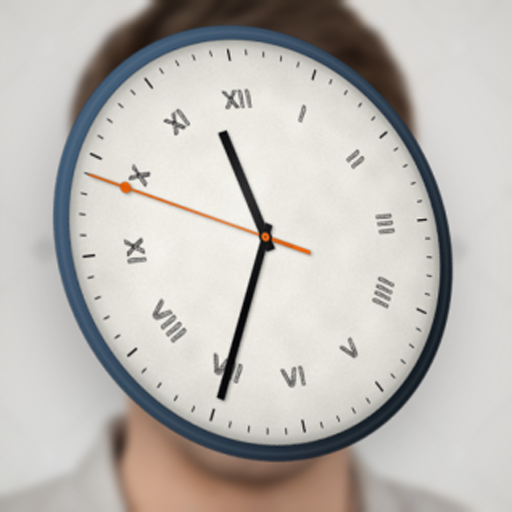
11:34:49
